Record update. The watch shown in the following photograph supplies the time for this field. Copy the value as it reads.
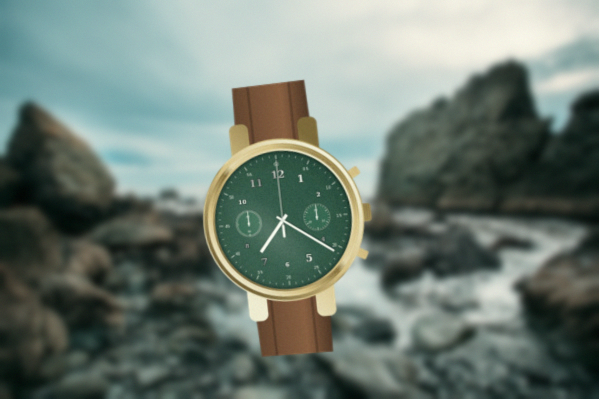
7:21
